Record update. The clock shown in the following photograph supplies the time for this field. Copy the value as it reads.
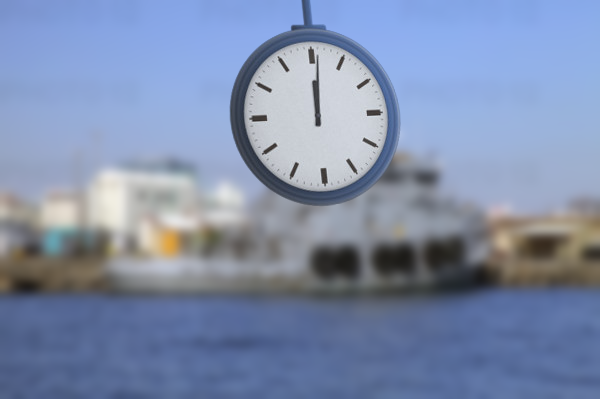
12:01
